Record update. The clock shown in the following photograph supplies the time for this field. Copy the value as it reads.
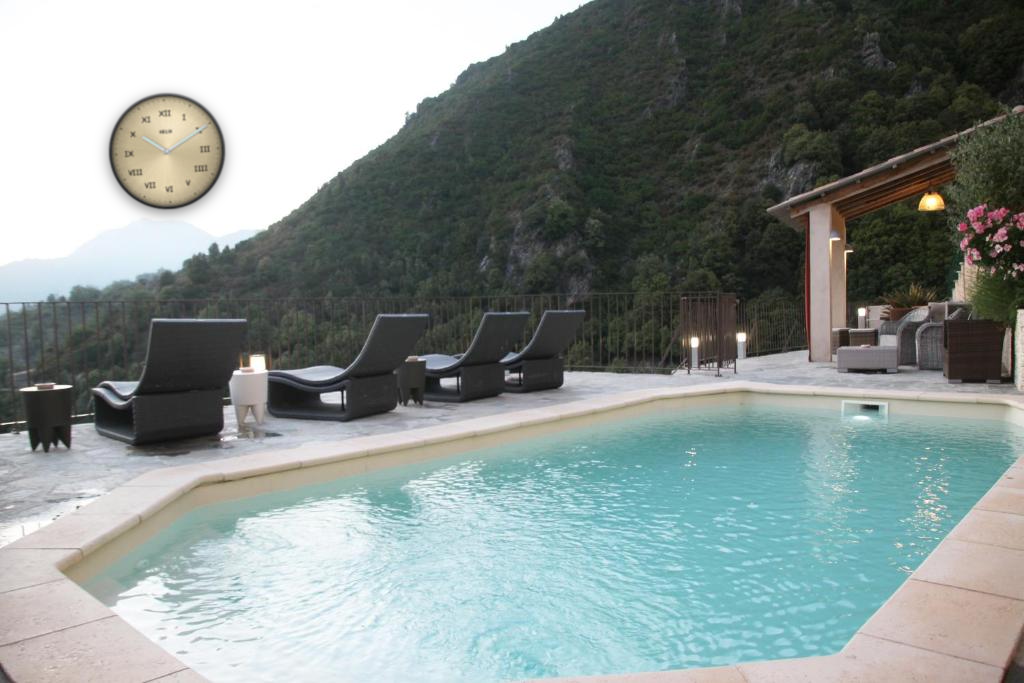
10:10
